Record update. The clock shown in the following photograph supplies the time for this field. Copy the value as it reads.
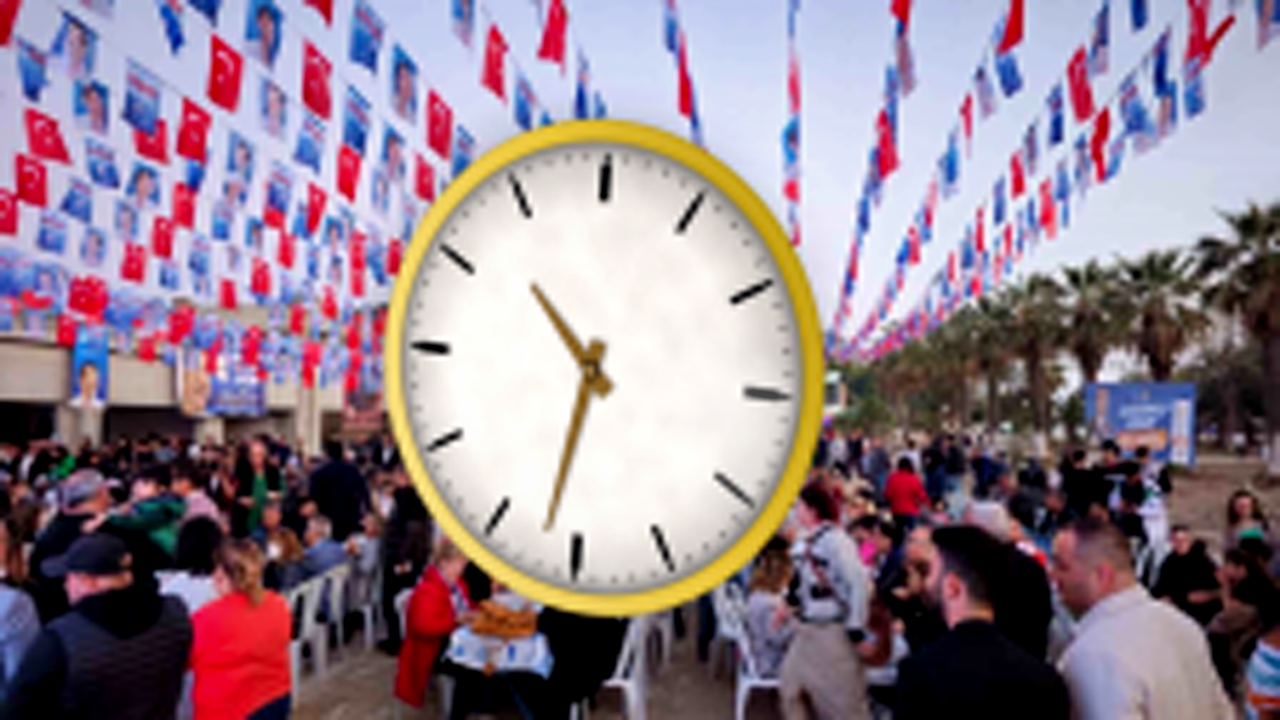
10:32
